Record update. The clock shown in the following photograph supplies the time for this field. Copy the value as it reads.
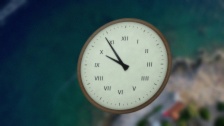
9:54
